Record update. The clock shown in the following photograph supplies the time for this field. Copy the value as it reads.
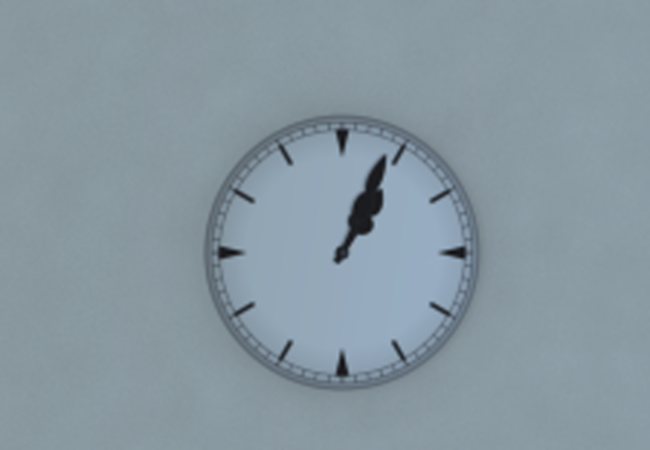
1:04
